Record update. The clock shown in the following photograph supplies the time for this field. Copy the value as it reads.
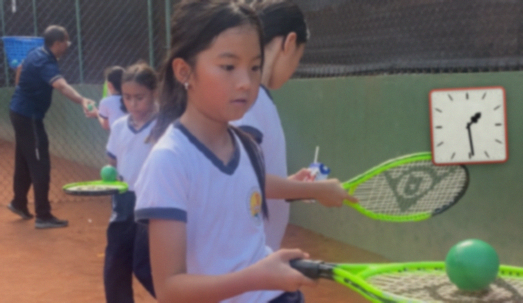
1:29
